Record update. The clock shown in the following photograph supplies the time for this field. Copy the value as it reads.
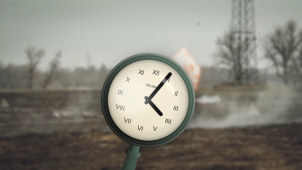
4:04
